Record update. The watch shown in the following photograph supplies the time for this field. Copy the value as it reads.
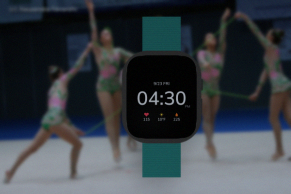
4:30
